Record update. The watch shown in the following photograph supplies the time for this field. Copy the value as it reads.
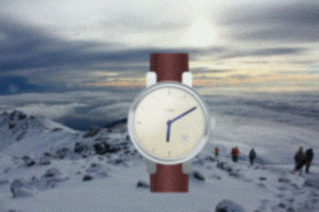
6:10
